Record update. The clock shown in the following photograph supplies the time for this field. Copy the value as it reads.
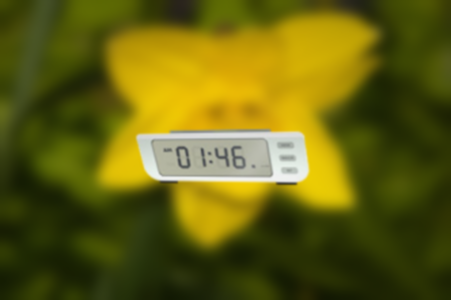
1:46
